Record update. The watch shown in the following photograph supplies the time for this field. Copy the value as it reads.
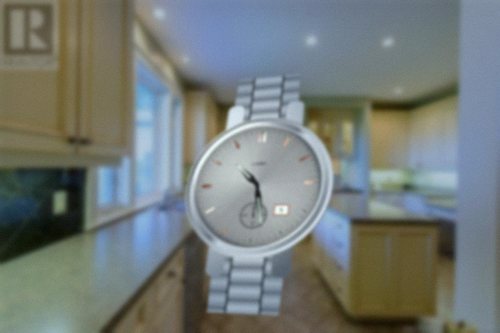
10:28
